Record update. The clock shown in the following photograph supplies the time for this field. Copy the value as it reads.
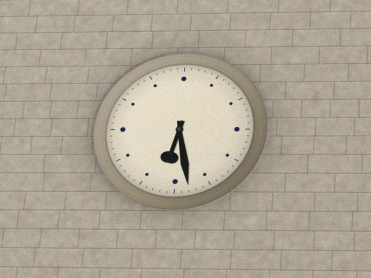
6:28
